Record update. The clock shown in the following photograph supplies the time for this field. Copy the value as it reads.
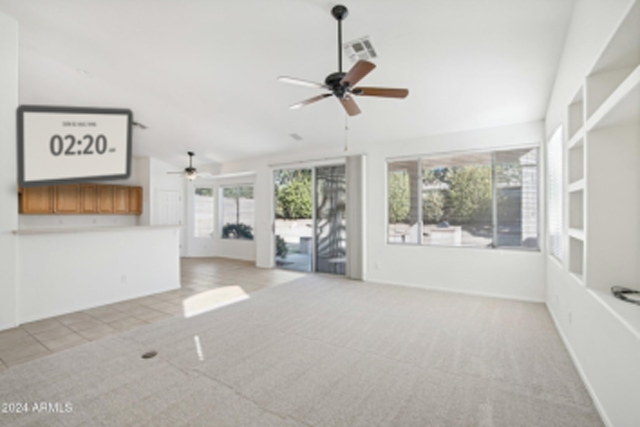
2:20
